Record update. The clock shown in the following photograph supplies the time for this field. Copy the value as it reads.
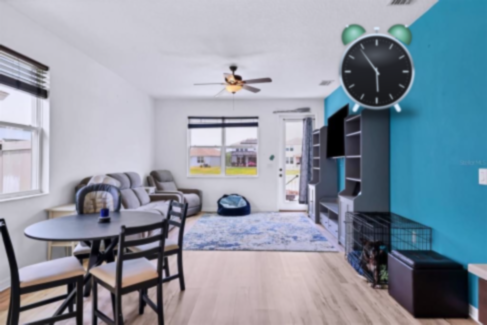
5:54
